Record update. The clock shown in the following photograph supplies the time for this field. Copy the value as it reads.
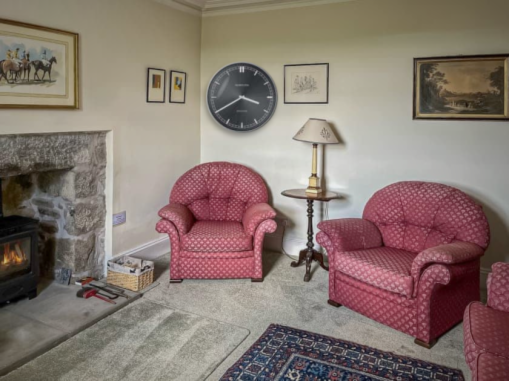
3:40
